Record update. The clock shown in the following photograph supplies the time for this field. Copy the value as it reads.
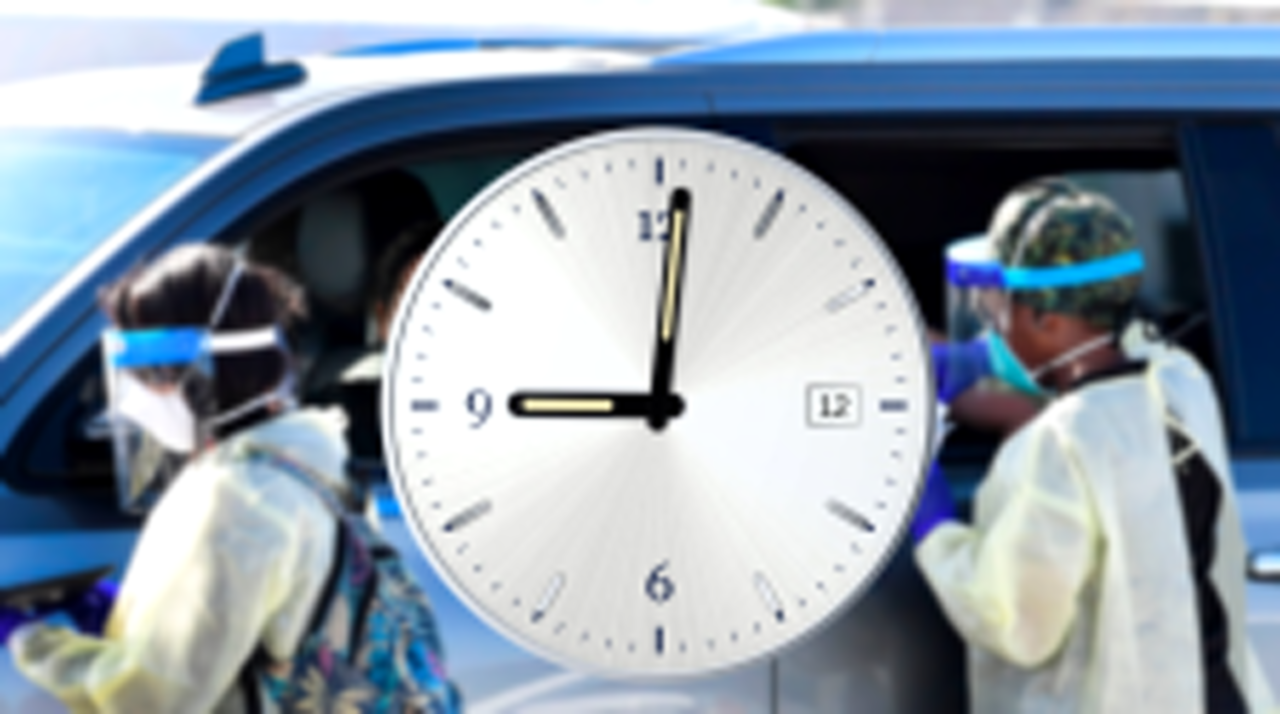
9:01
